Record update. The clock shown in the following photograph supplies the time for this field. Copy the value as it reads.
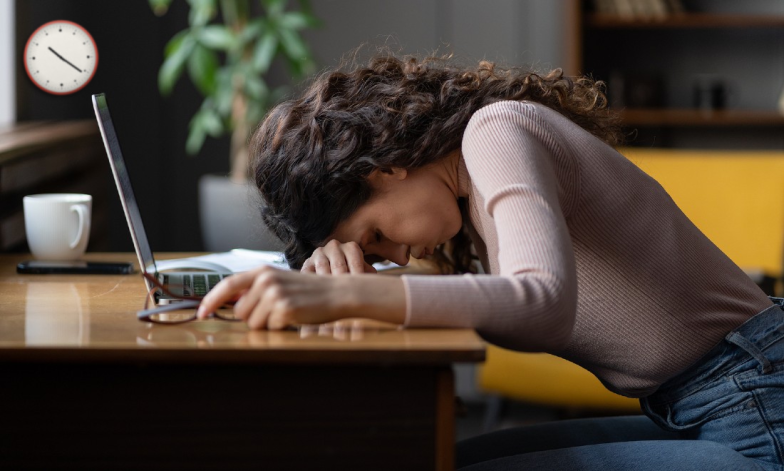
10:21
